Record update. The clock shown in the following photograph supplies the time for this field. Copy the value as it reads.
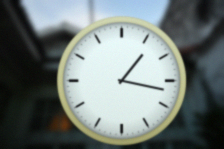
1:17
